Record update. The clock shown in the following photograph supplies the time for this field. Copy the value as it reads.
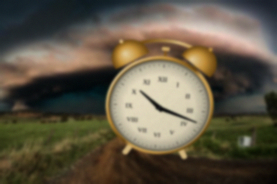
10:18
